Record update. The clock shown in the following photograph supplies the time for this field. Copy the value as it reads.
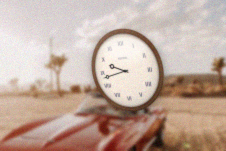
9:43
